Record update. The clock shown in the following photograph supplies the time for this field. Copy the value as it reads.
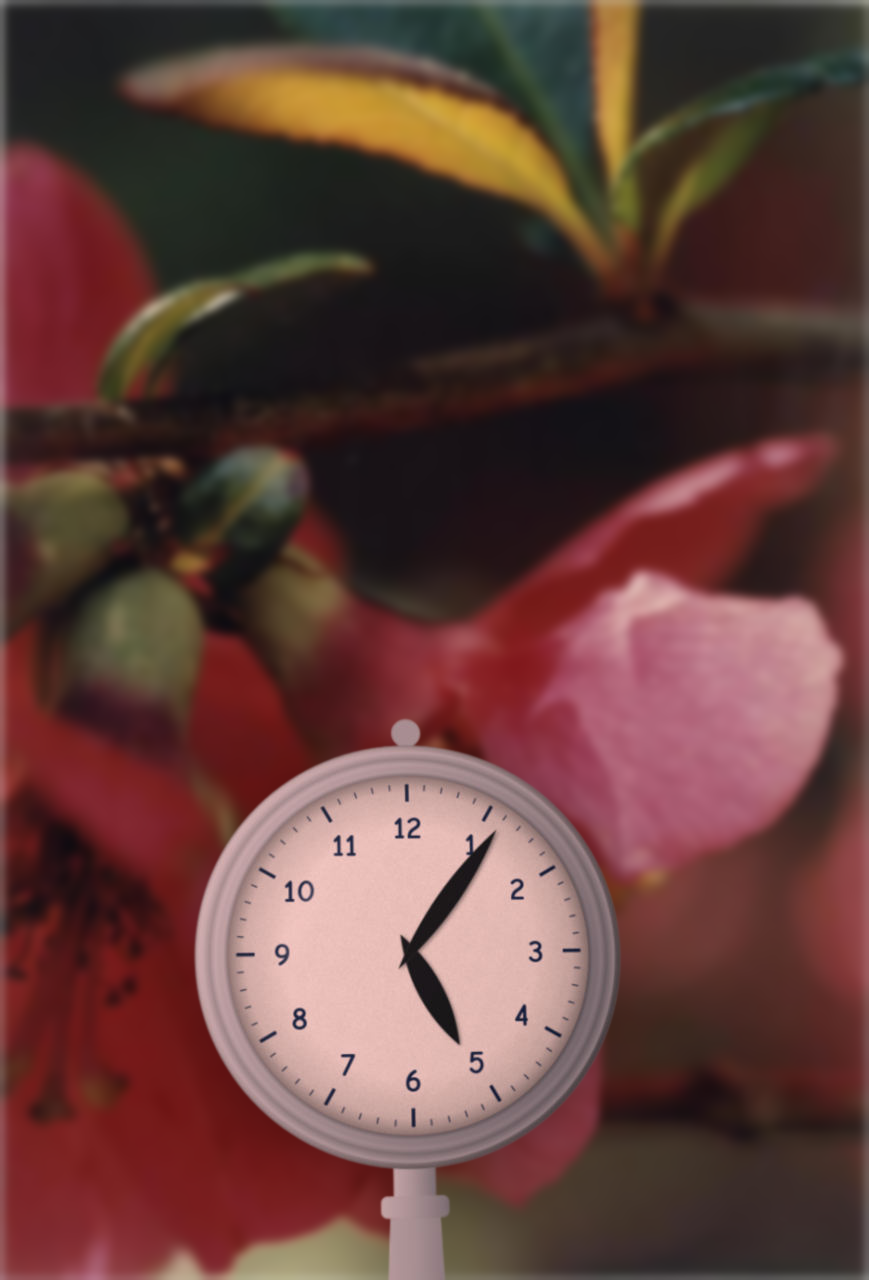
5:06
